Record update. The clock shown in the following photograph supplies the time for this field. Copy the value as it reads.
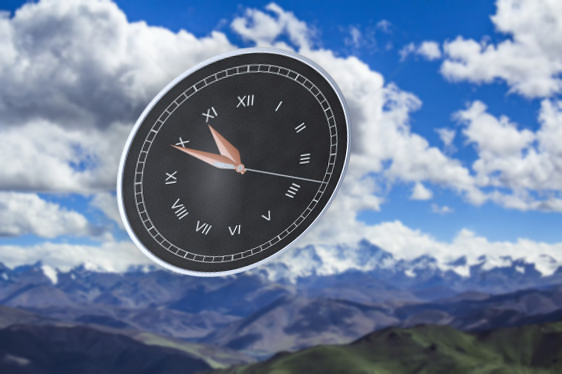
10:49:18
